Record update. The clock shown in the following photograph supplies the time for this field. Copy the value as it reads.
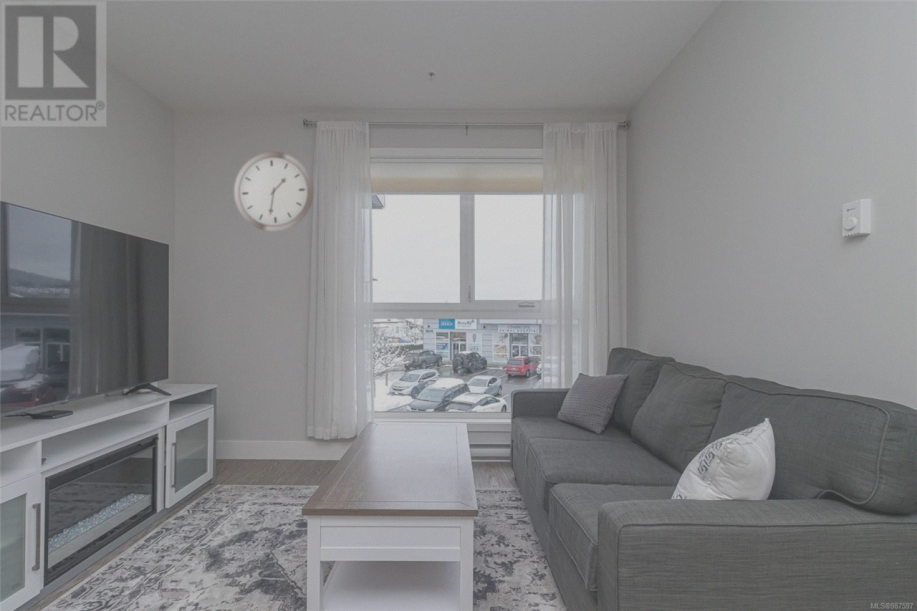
1:32
